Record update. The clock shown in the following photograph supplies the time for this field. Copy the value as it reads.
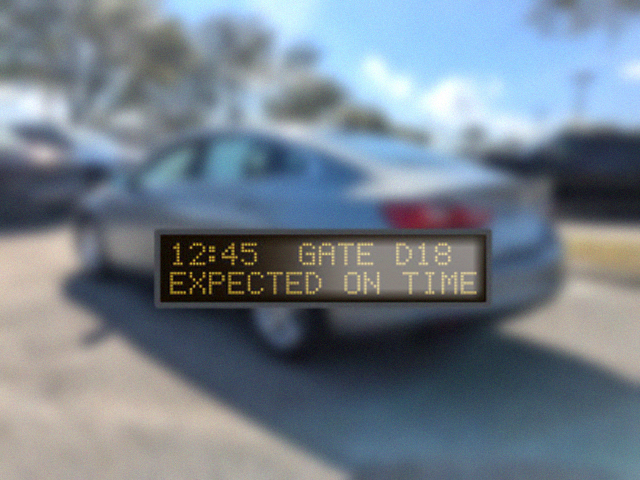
12:45
